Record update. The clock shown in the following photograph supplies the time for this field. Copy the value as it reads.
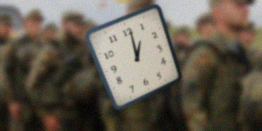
1:01
